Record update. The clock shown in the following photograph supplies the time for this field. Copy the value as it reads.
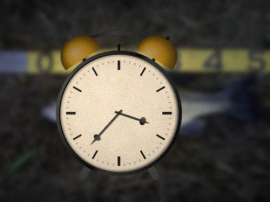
3:37
